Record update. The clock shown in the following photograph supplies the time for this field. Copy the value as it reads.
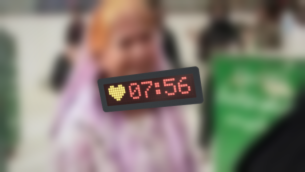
7:56
